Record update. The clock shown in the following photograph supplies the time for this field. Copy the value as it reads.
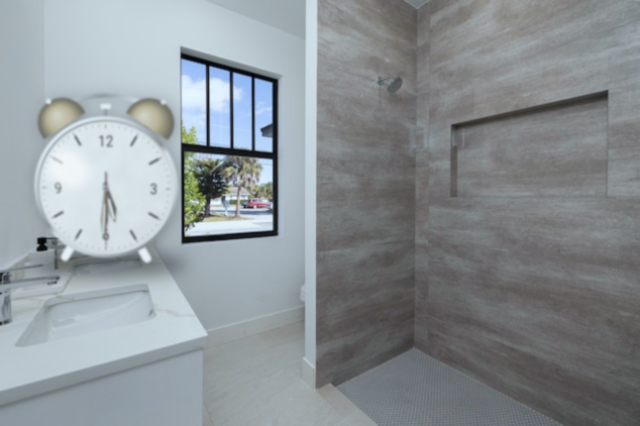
5:30:30
